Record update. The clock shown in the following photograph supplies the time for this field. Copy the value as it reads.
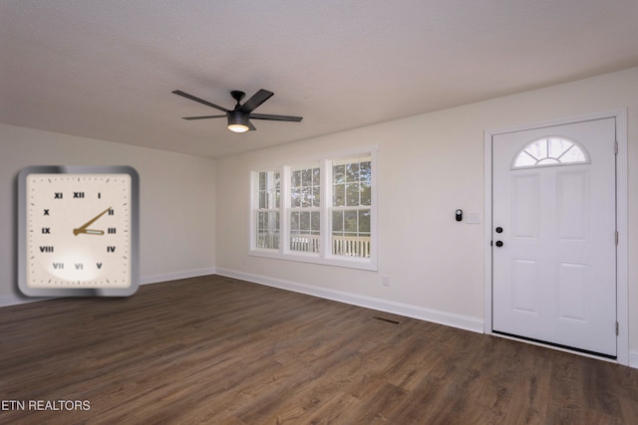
3:09
